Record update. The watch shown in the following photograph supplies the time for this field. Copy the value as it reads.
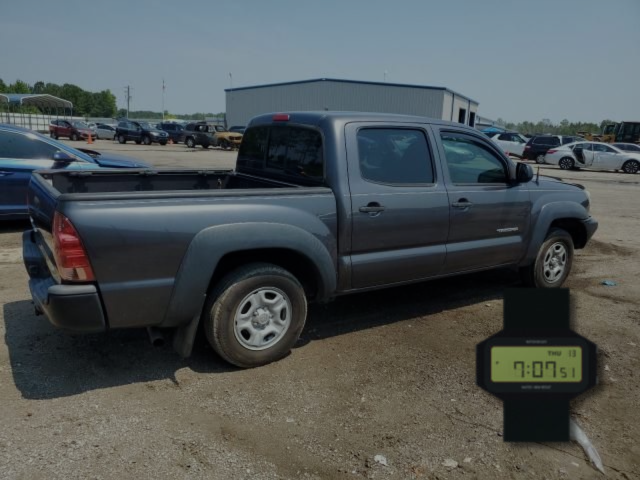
7:07:51
